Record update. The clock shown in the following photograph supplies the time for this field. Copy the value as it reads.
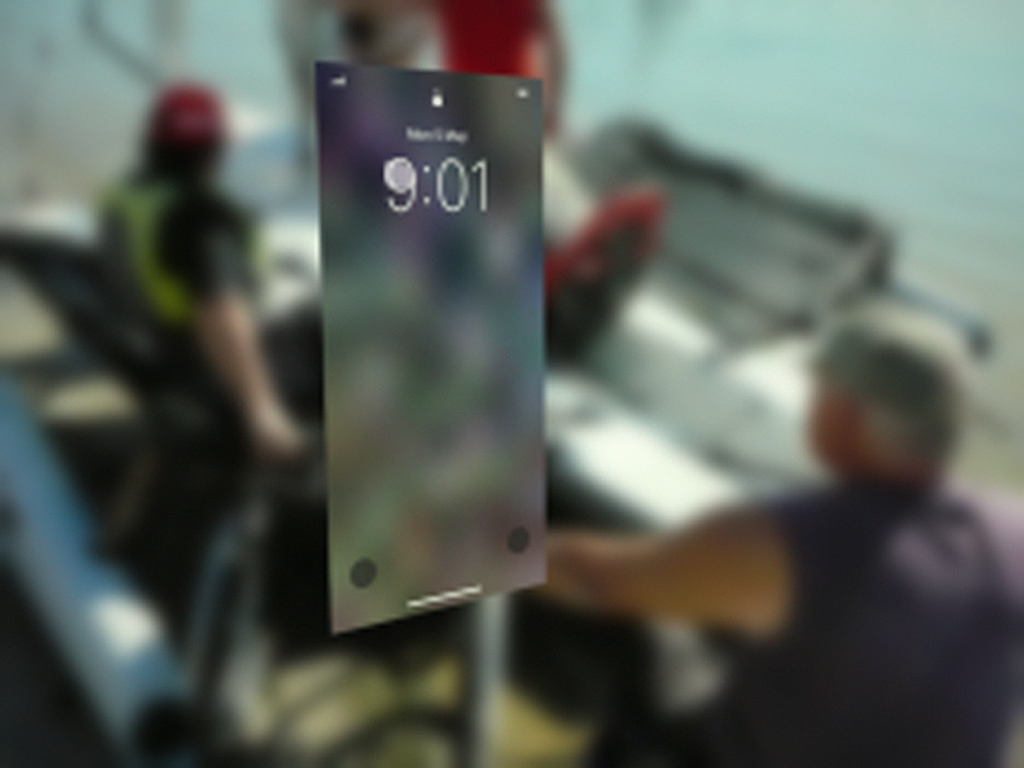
9:01
